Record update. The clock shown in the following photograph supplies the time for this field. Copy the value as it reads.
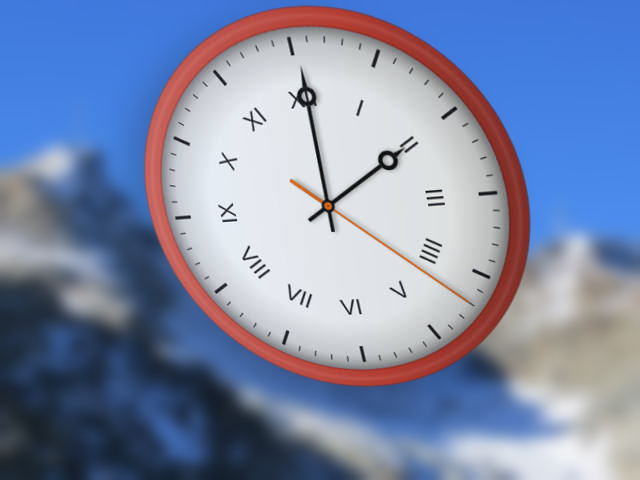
2:00:22
